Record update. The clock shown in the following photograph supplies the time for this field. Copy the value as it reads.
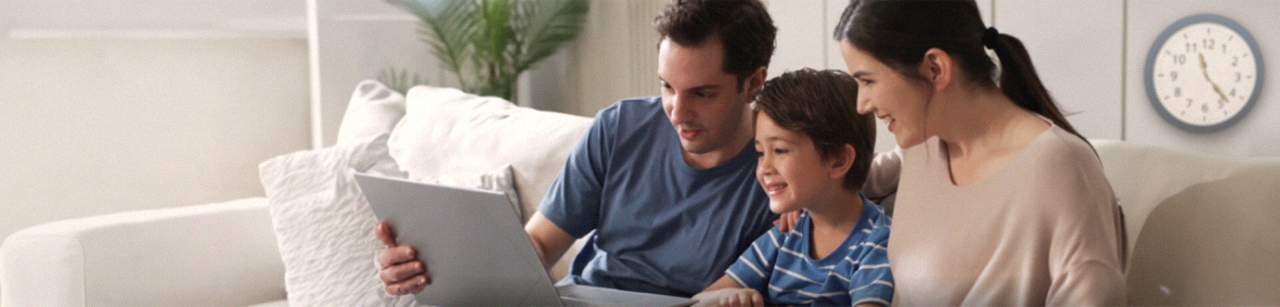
11:23
